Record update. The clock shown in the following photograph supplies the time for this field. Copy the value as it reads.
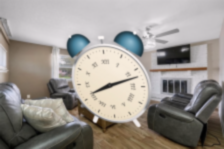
8:12
